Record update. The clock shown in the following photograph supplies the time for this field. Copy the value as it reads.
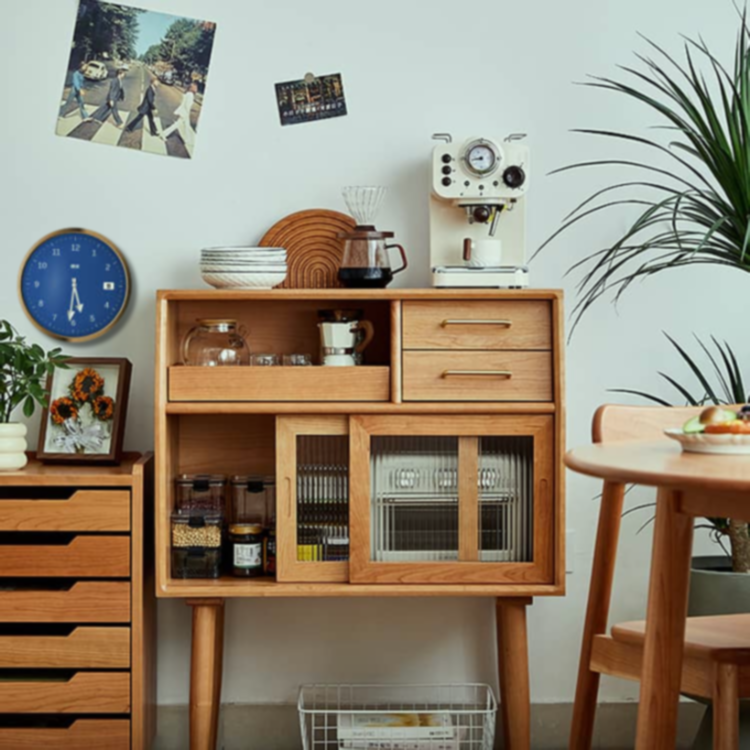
5:31
